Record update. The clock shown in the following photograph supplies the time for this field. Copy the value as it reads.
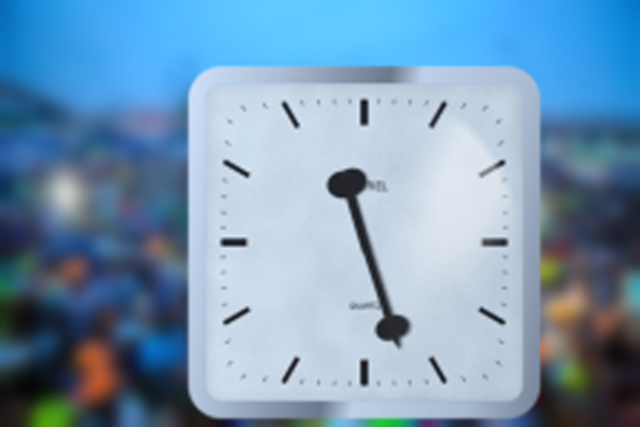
11:27
